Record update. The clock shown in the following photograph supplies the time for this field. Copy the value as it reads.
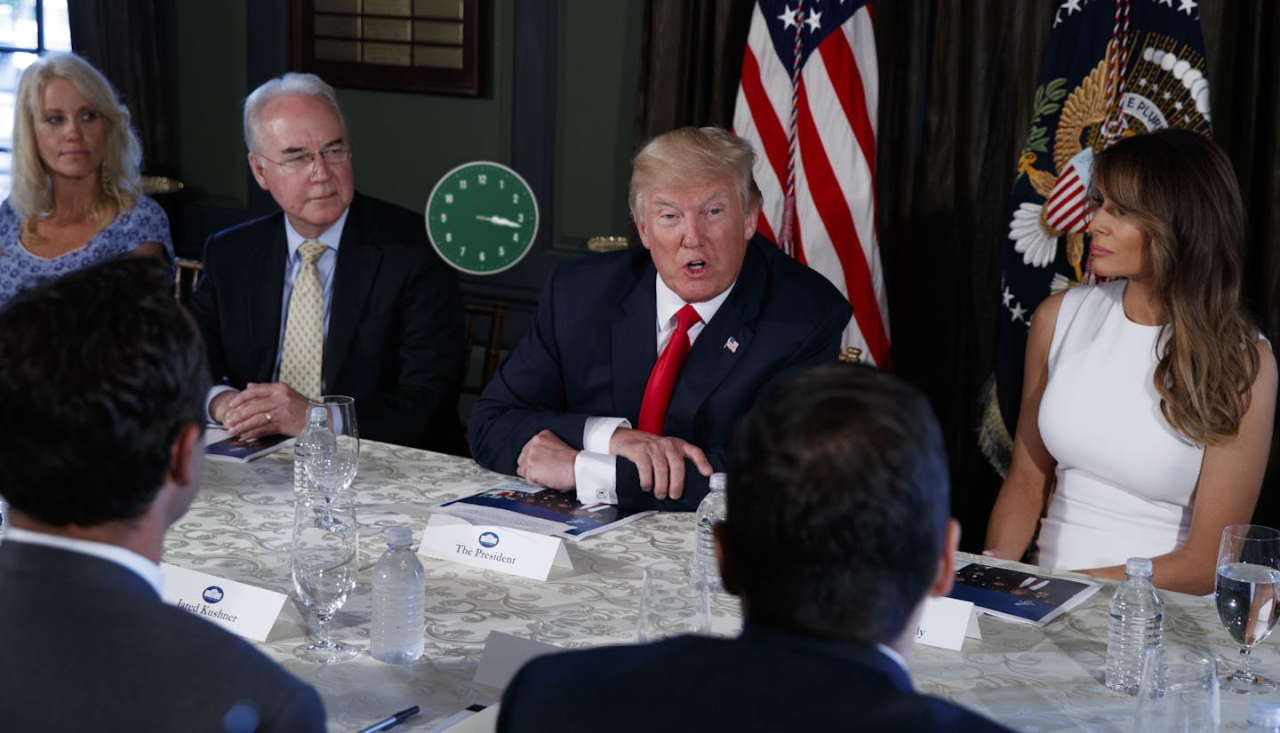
3:17
